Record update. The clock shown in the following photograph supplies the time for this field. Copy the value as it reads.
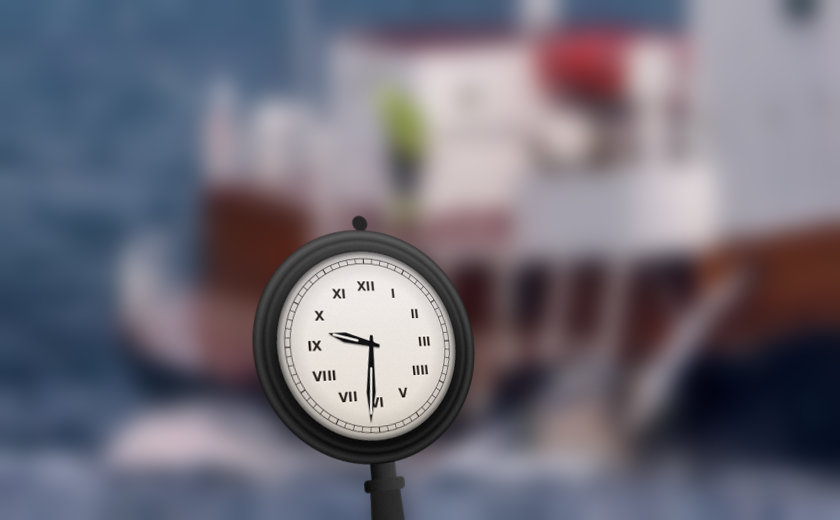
9:31
